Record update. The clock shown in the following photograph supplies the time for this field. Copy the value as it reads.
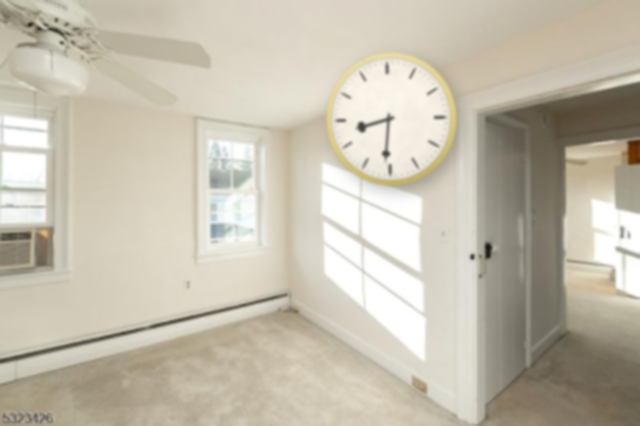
8:31
